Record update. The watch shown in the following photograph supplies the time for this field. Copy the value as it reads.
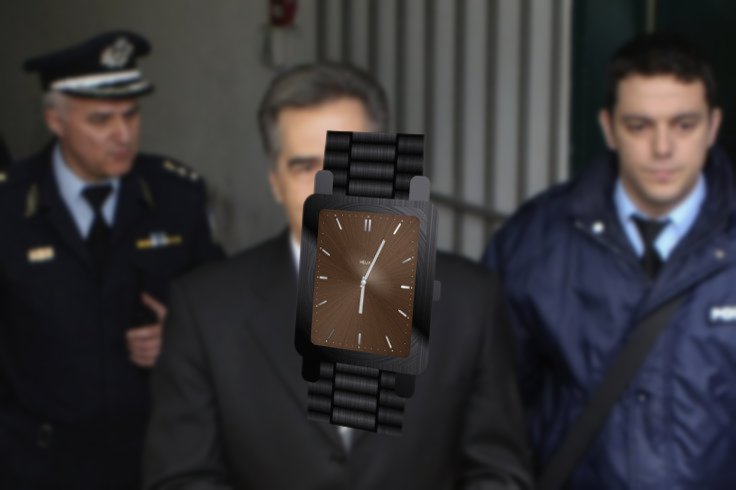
6:04
